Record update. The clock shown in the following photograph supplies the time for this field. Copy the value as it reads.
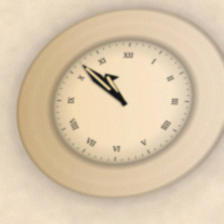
10:52
